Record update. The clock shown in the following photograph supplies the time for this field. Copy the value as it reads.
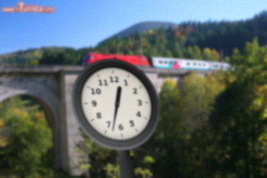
12:33
